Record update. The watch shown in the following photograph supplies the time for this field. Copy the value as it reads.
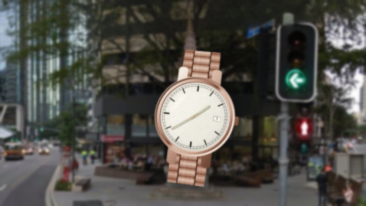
1:39
